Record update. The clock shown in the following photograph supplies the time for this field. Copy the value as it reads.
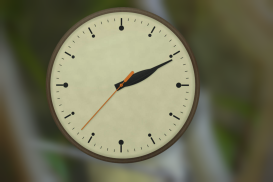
2:10:37
